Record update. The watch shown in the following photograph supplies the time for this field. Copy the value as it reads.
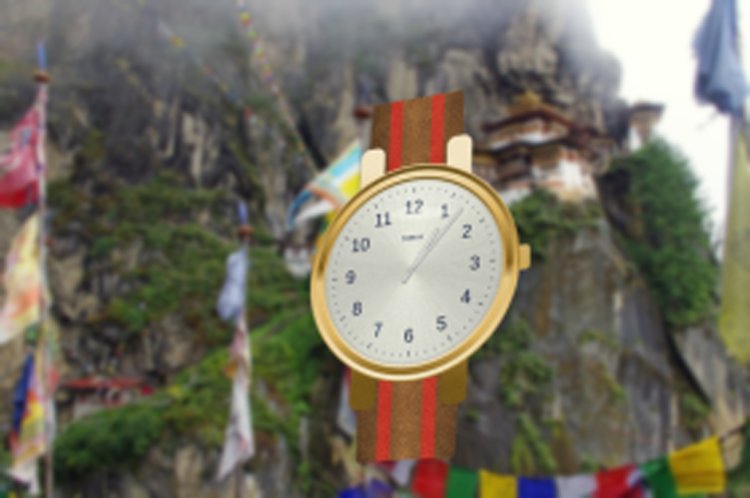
1:07
